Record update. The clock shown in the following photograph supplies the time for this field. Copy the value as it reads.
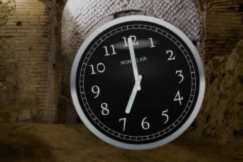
7:00
